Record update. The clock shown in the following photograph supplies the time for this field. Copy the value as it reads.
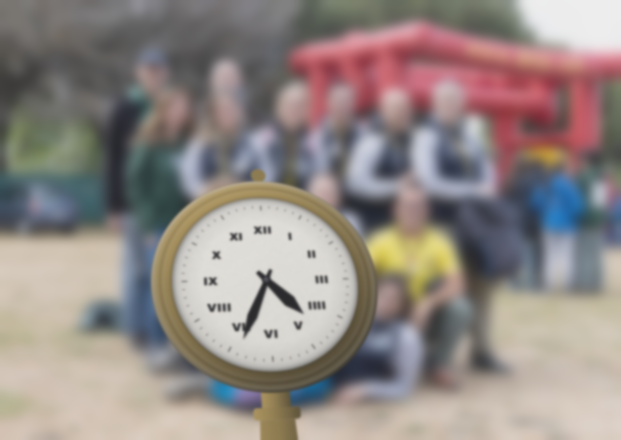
4:34
